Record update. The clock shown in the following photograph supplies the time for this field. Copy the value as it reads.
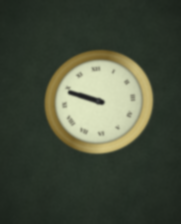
9:49
